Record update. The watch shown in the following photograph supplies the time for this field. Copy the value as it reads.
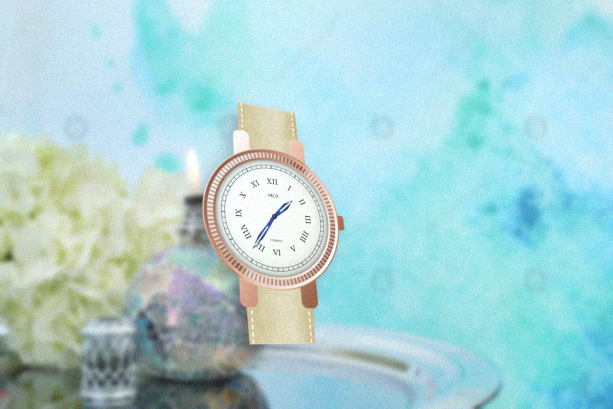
1:36
